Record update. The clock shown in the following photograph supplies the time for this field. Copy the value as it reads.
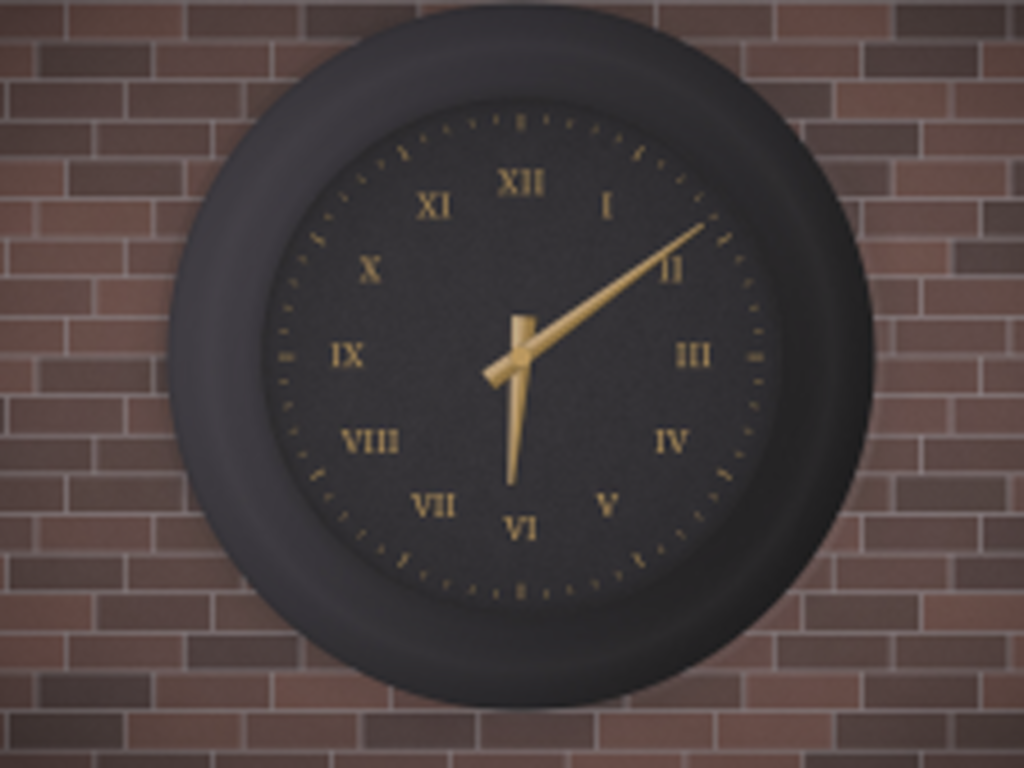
6:09
